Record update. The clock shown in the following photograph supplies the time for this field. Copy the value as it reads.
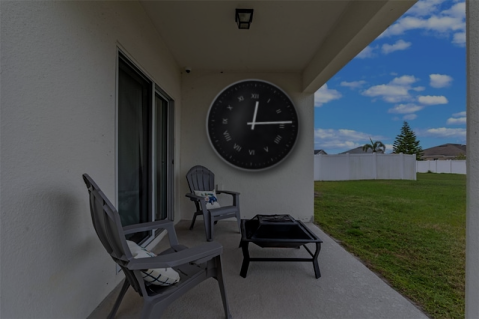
12:14
